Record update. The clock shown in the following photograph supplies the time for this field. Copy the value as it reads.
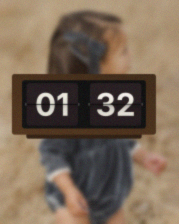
1:32
